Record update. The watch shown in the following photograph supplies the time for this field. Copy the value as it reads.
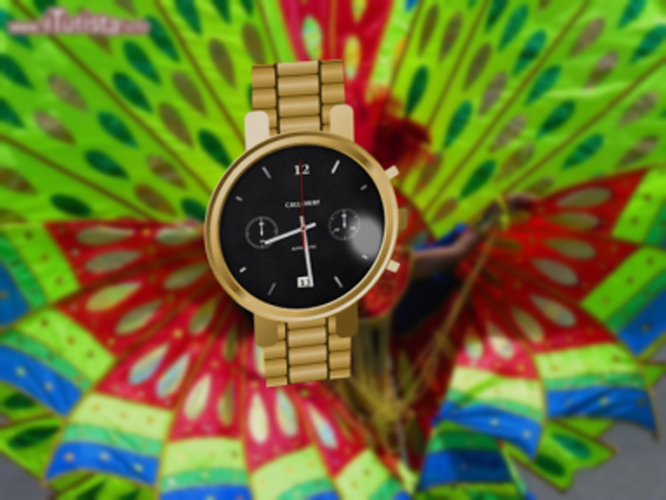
8:29
